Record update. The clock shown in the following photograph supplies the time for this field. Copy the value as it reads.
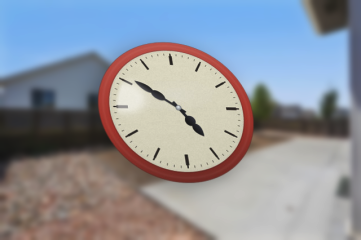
4:51
